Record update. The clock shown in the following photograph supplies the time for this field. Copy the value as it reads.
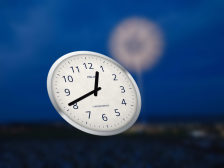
12:41
